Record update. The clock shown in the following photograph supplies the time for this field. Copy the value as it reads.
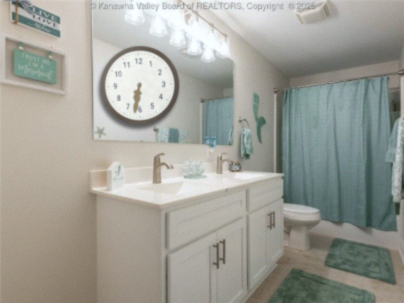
6:32
